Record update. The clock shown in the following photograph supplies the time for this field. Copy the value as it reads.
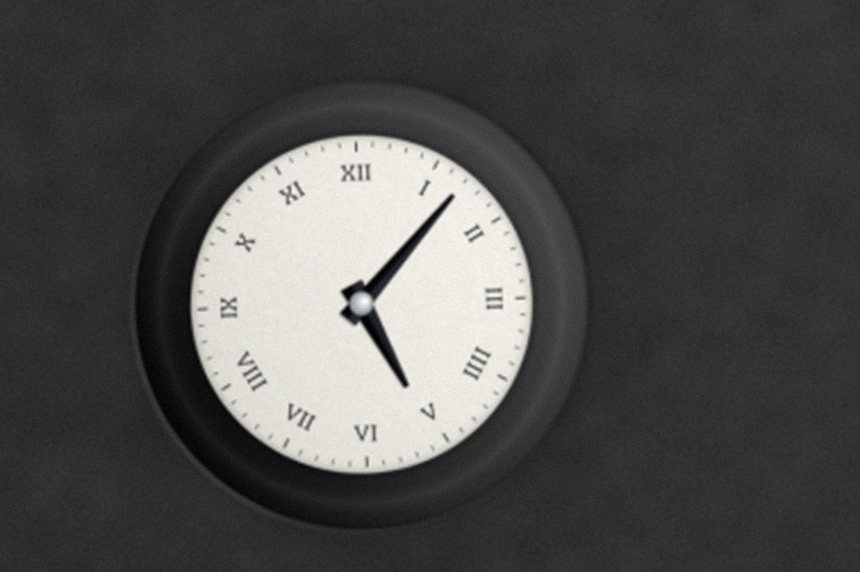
5:07
